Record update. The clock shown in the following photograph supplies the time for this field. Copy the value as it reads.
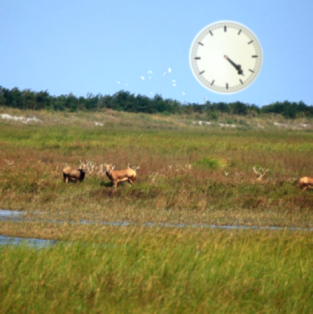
4:23
